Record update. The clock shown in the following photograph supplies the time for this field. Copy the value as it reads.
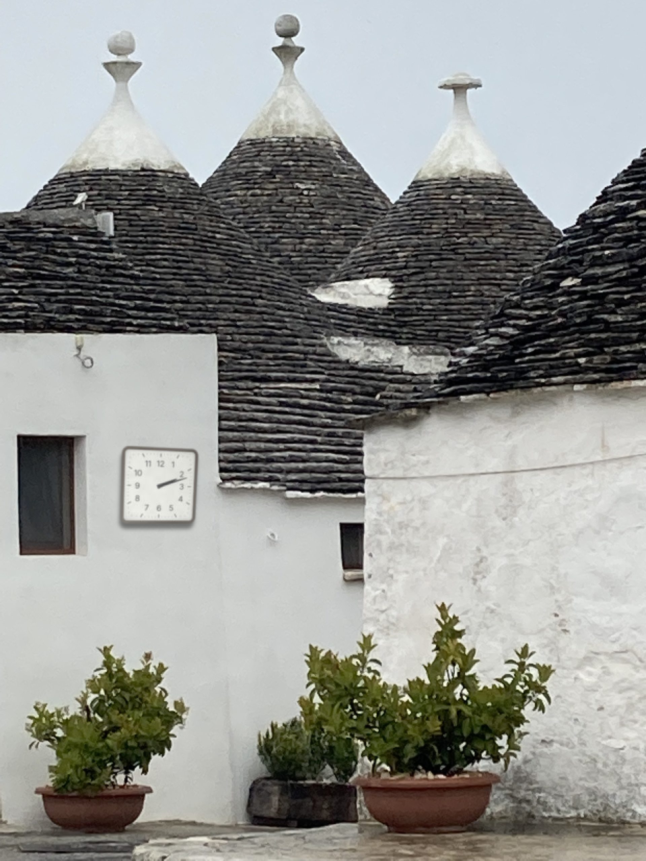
2:12
